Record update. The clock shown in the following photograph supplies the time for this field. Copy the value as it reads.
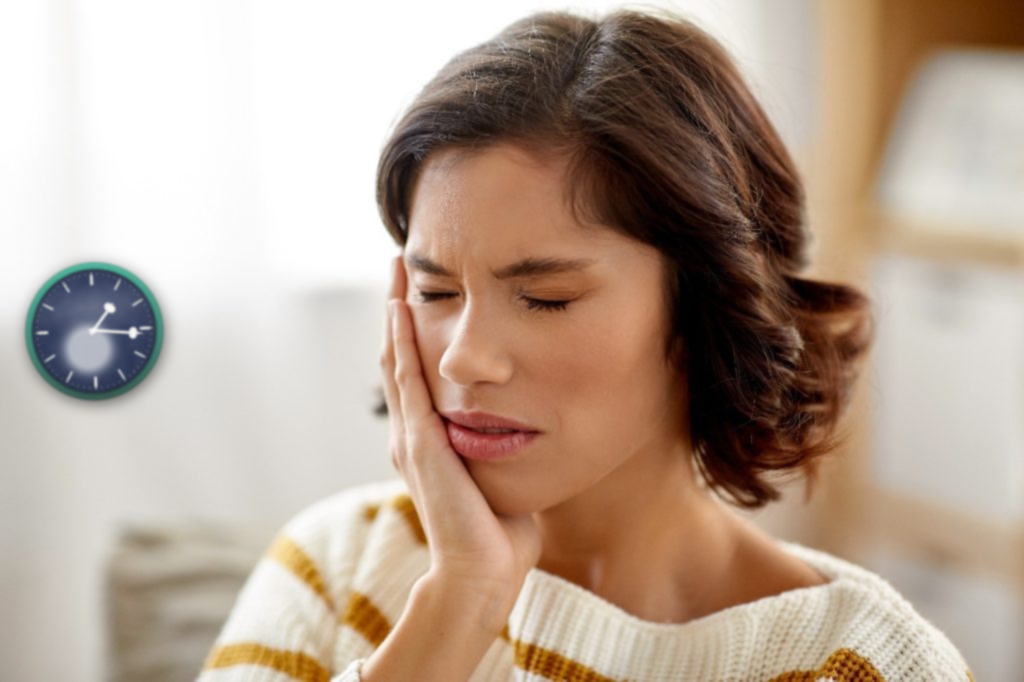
1:16
